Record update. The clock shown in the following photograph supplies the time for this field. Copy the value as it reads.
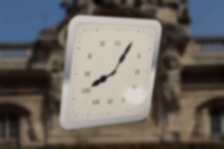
8:05
